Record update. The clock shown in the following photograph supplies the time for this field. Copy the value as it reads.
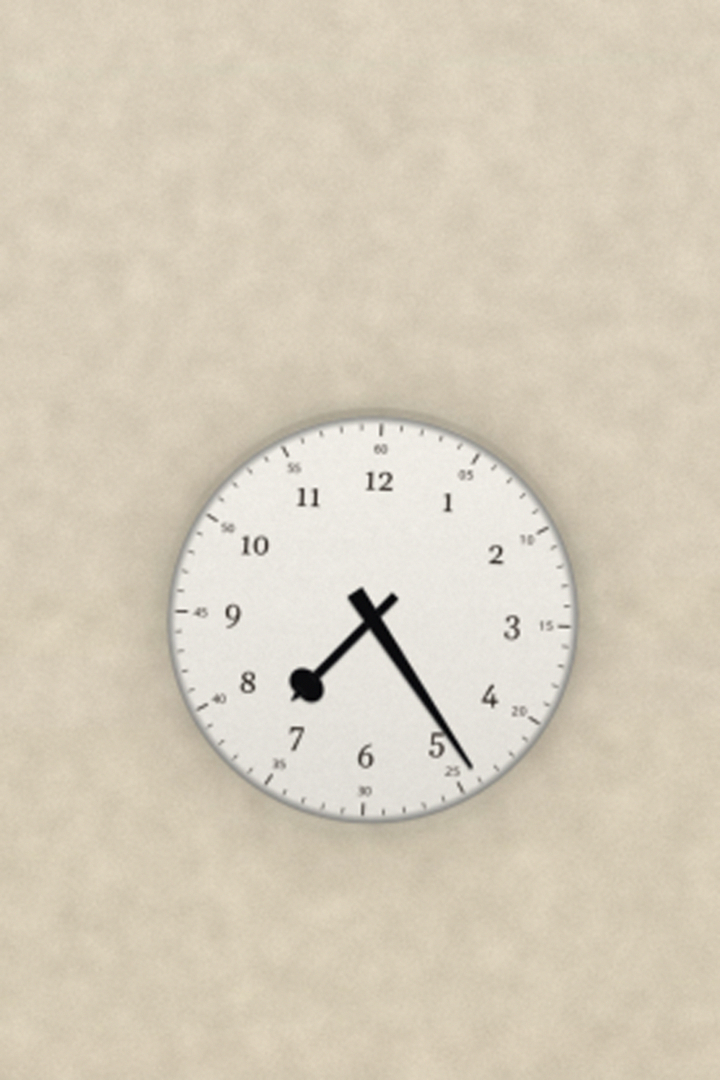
7:24
